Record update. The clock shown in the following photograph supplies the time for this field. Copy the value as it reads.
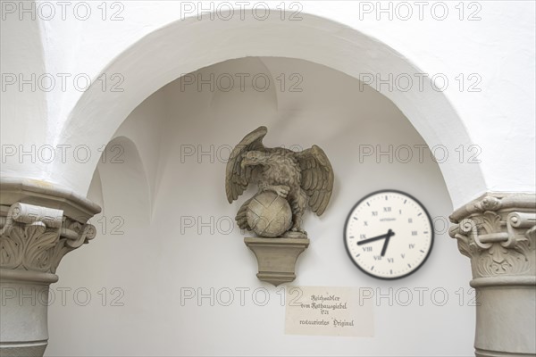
6:43
